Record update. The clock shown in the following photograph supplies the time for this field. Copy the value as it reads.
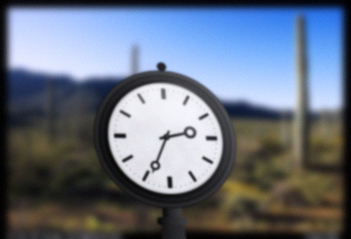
2:34
